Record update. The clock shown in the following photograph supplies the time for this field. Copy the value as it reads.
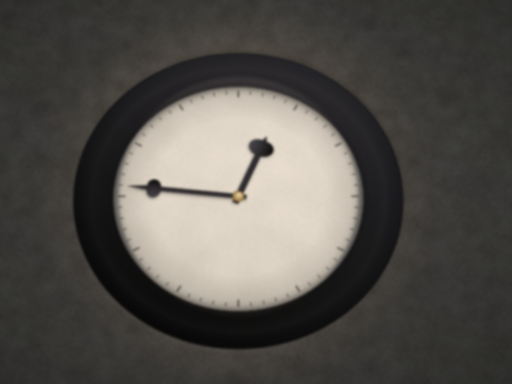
12:46
